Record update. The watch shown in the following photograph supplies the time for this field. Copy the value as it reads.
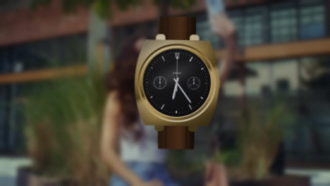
6:24
